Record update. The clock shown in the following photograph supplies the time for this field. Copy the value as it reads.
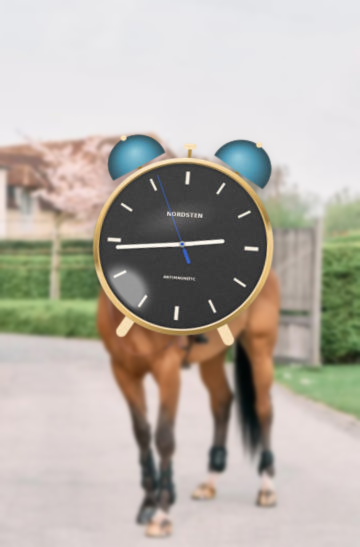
2:43:56
